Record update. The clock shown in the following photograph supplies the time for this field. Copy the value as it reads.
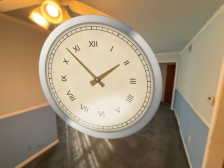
1:53
